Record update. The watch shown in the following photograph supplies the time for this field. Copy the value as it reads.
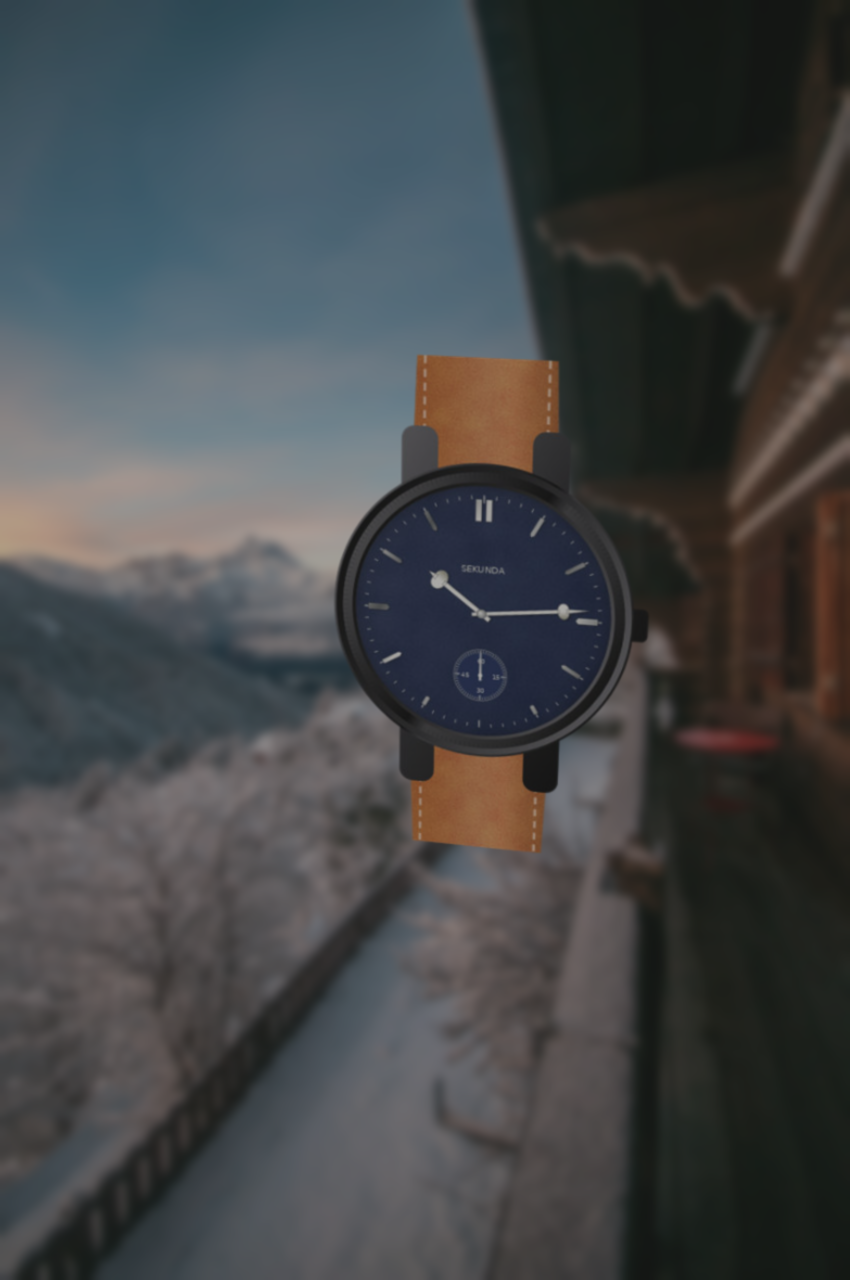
10:14
